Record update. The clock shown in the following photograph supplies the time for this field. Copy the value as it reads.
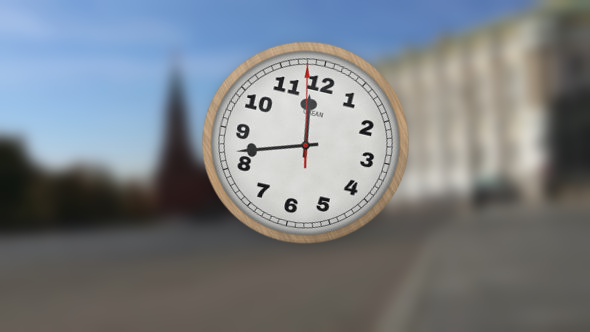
11:41:58
